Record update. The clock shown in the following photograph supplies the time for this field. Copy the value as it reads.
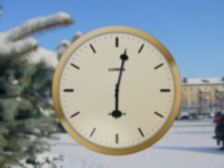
6:02
